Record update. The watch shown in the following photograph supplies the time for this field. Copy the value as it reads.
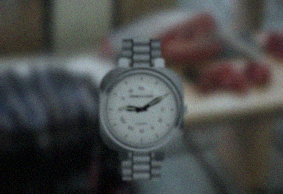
9:10
